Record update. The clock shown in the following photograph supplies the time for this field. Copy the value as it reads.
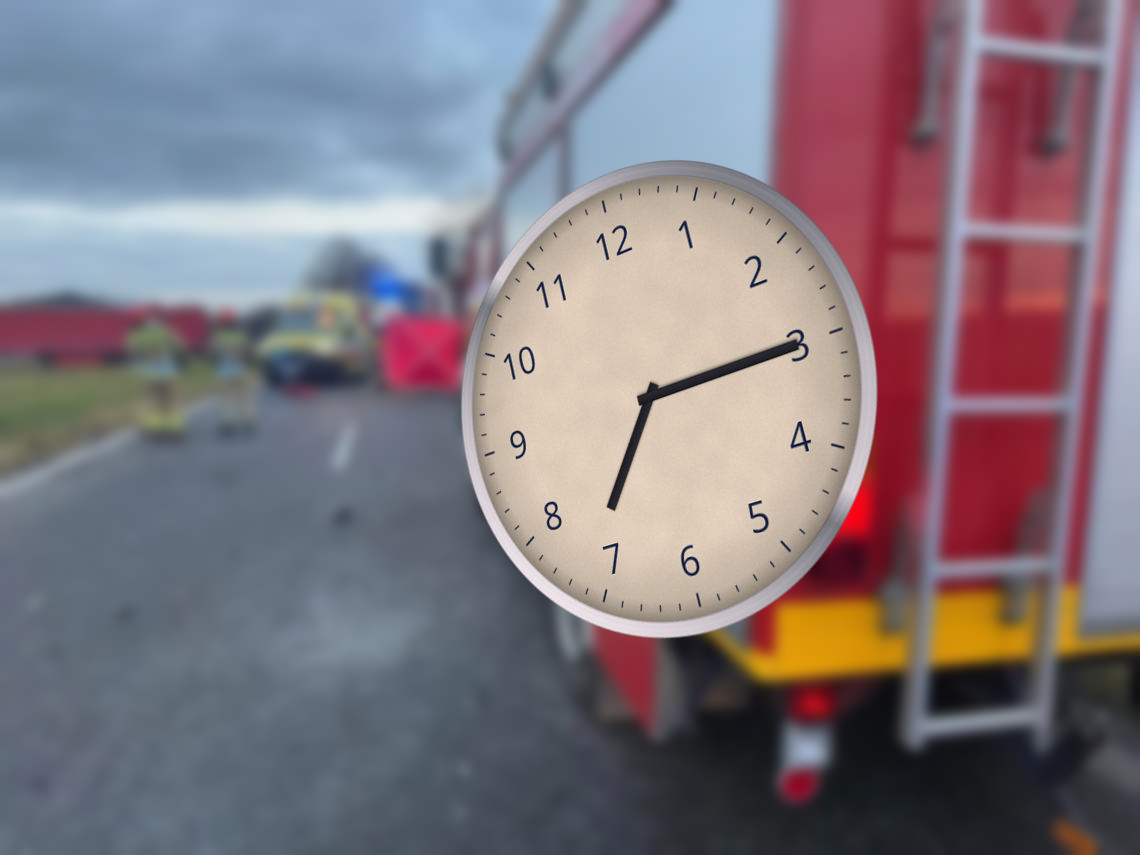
7:15
